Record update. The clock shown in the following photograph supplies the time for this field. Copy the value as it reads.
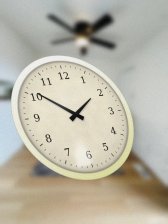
1:51
